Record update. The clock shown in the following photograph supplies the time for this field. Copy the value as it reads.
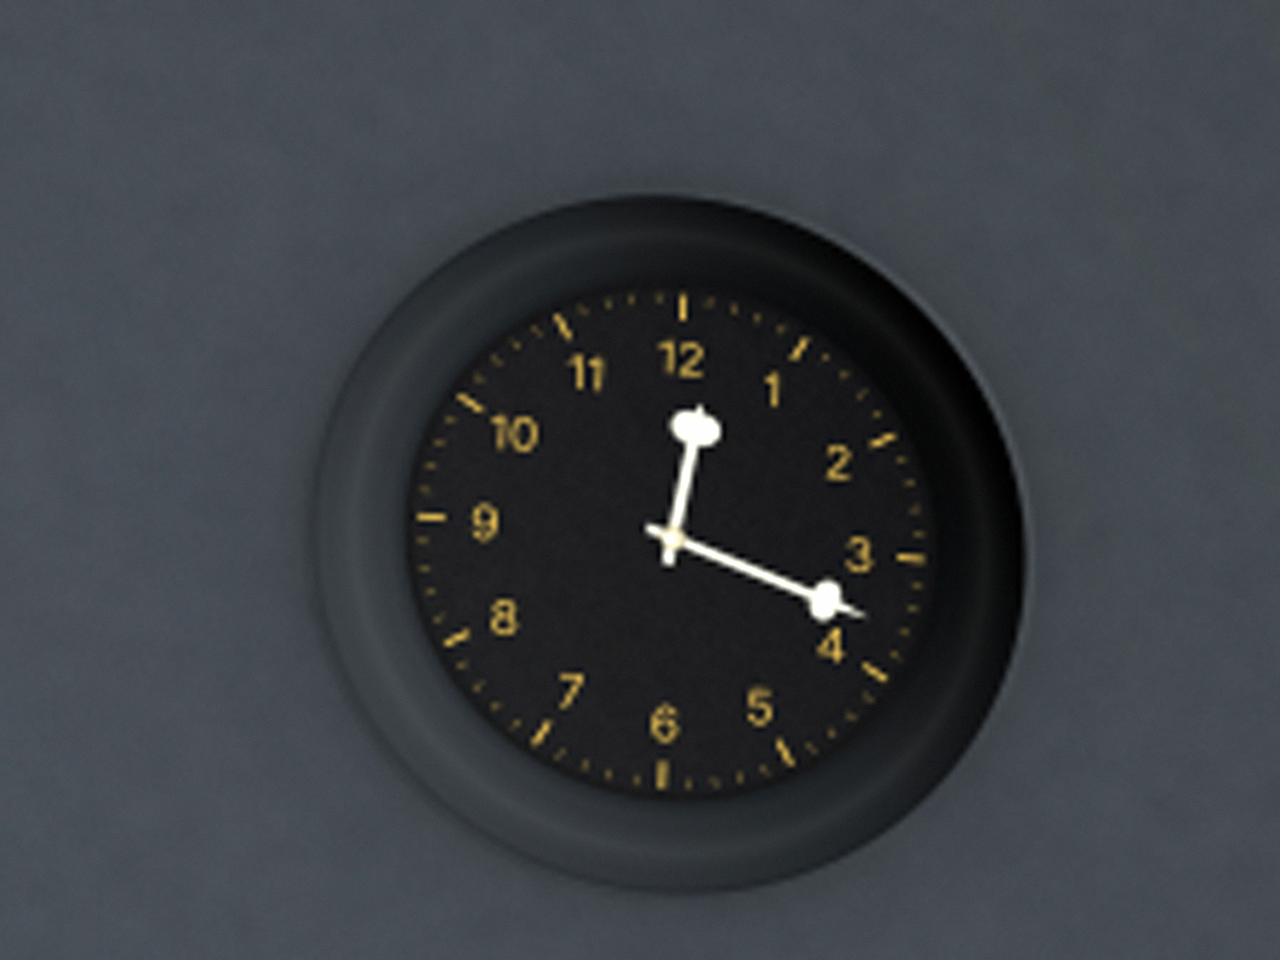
12:18
